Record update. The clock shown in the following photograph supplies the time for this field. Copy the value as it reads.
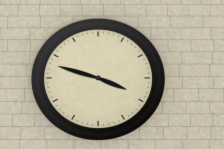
3:48
